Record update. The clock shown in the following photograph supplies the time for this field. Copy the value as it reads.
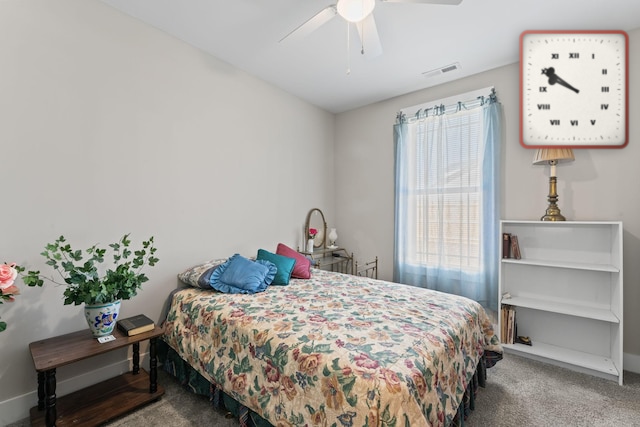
9:51
